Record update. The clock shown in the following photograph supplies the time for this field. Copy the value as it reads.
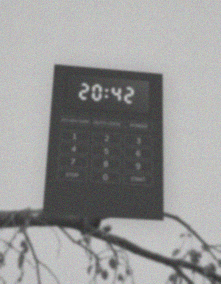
20:42
